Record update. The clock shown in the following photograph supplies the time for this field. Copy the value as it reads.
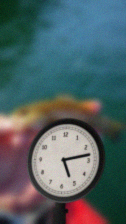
5:13
